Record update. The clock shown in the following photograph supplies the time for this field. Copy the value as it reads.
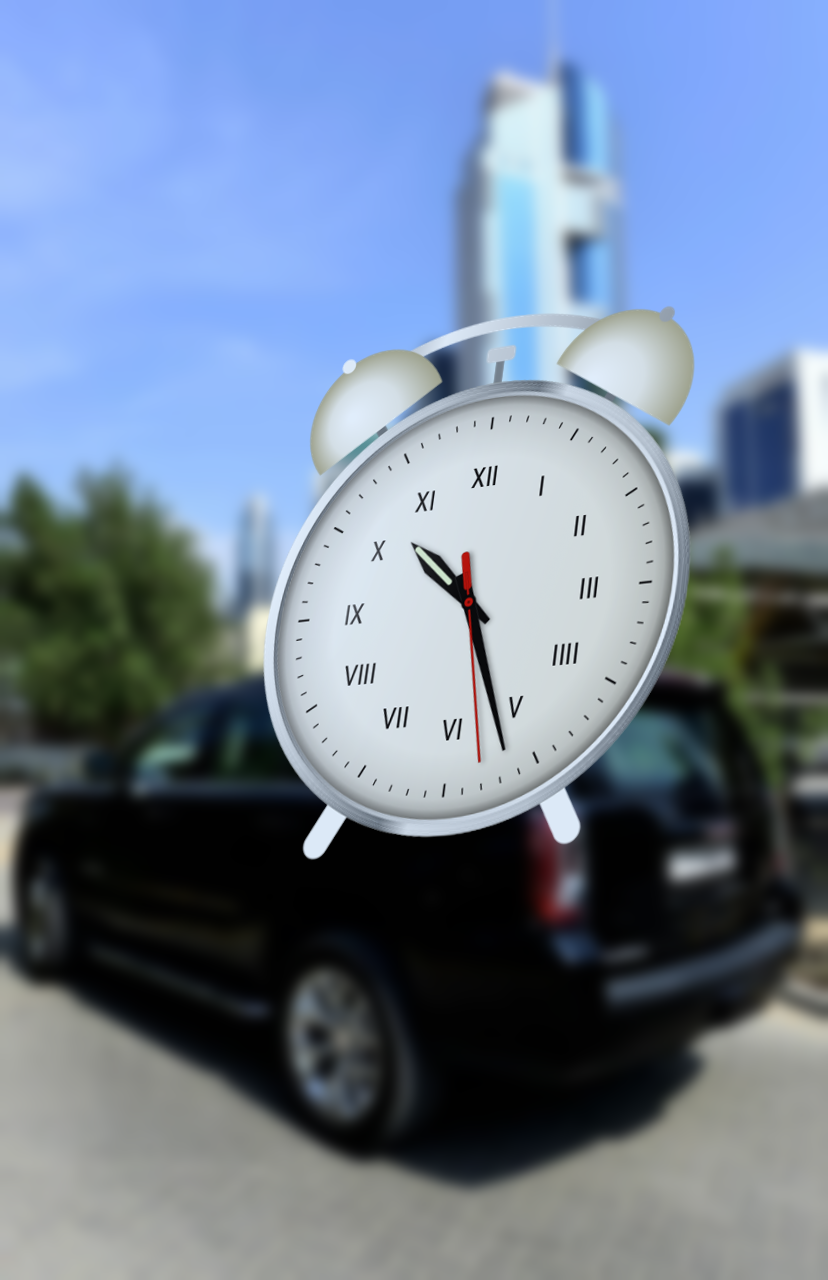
10:26:28
